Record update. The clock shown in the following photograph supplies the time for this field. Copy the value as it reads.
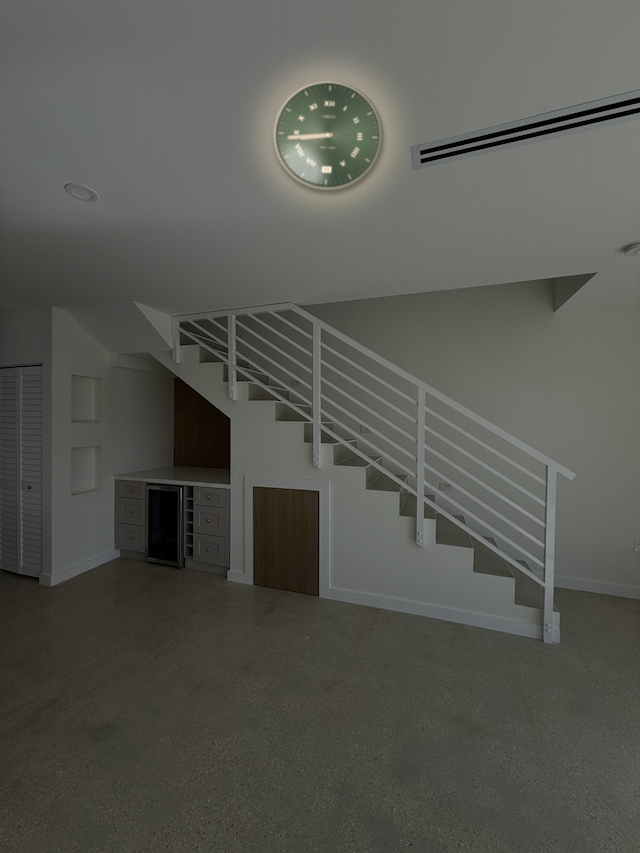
8:44
